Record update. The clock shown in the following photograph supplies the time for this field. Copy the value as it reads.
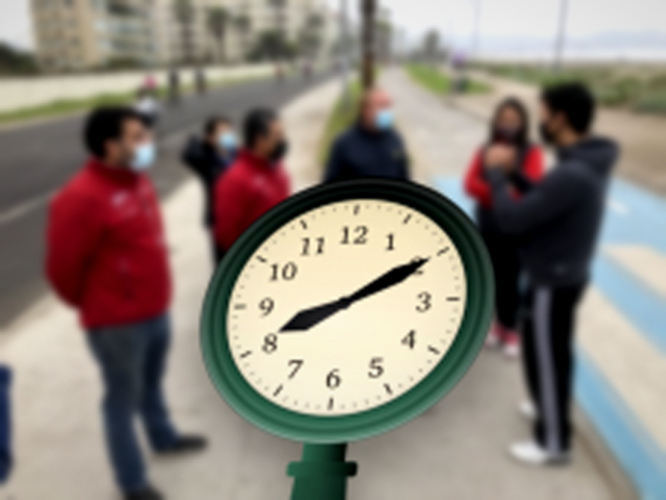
8:10
